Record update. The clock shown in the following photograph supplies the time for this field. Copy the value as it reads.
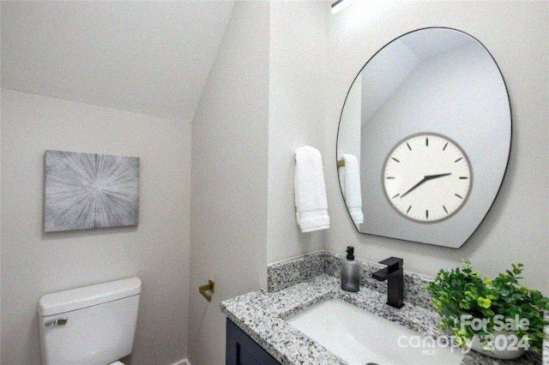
2:39
